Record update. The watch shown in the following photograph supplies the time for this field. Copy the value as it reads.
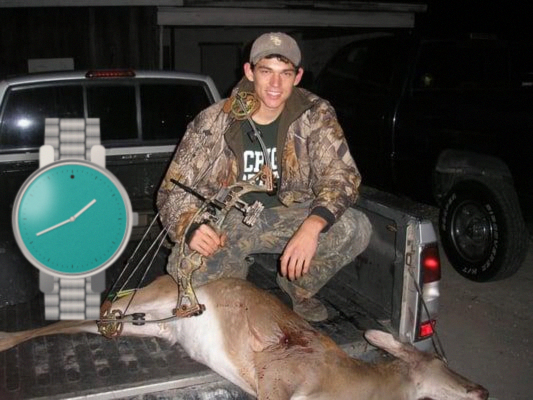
1:41
